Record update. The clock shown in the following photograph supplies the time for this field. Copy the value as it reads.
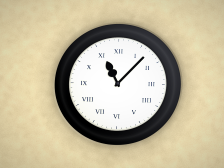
11:07
